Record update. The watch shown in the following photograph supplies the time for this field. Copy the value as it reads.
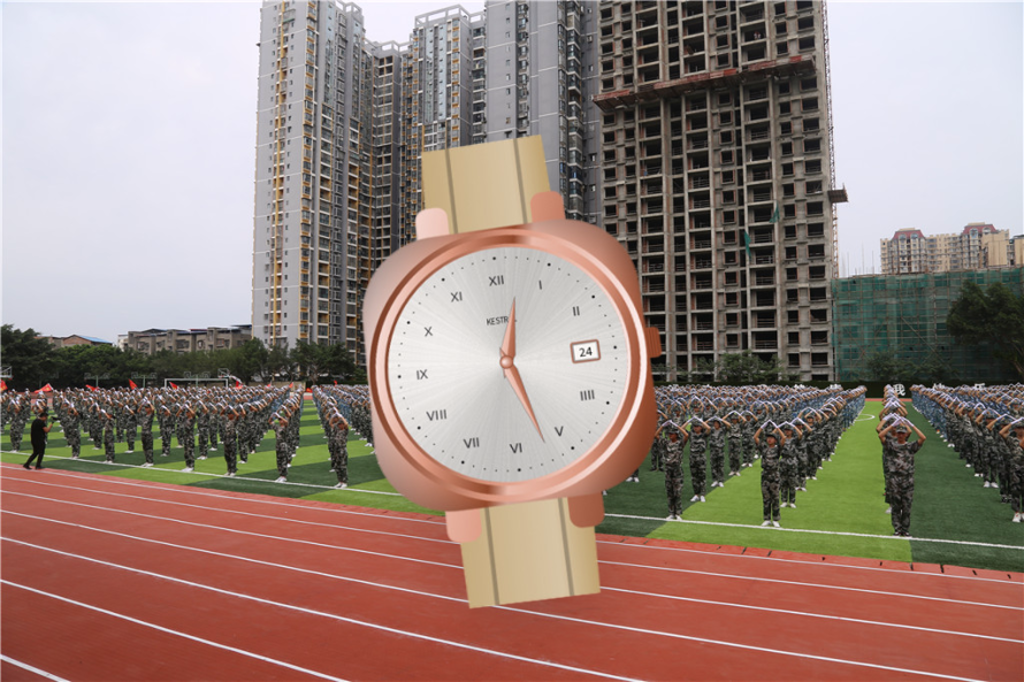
12:27
